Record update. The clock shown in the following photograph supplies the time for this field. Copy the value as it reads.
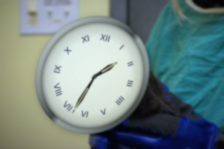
1:33
